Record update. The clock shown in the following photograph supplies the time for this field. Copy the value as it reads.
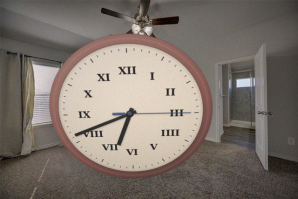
6:41:15
